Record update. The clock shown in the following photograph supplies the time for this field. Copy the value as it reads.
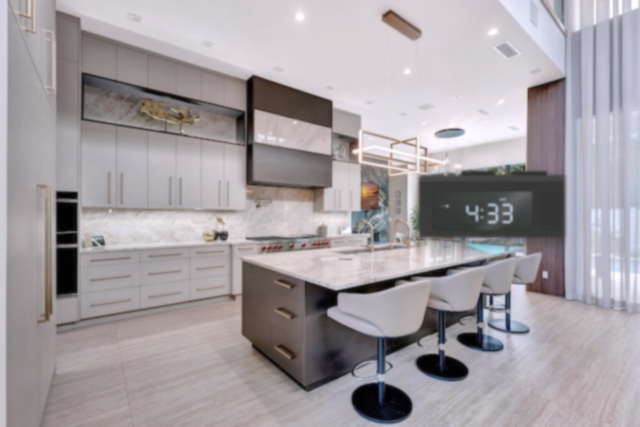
4:33
